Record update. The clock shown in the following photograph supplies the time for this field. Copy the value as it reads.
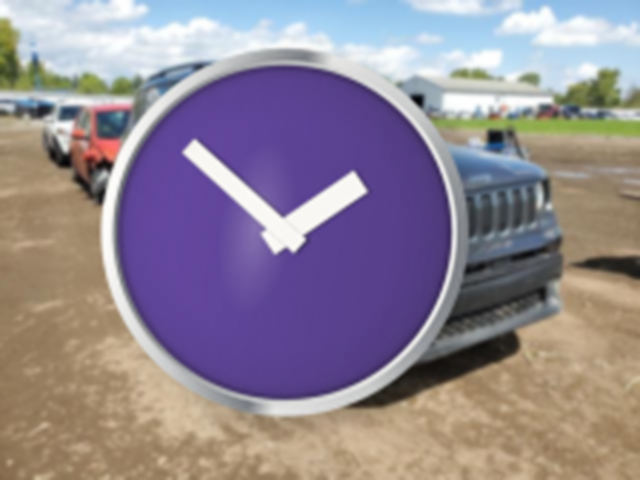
1:52
